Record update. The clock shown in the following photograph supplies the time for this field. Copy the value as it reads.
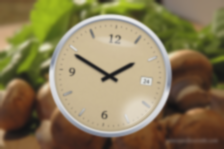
1:49
